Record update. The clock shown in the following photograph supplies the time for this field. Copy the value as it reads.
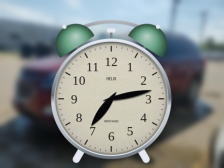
7:13
